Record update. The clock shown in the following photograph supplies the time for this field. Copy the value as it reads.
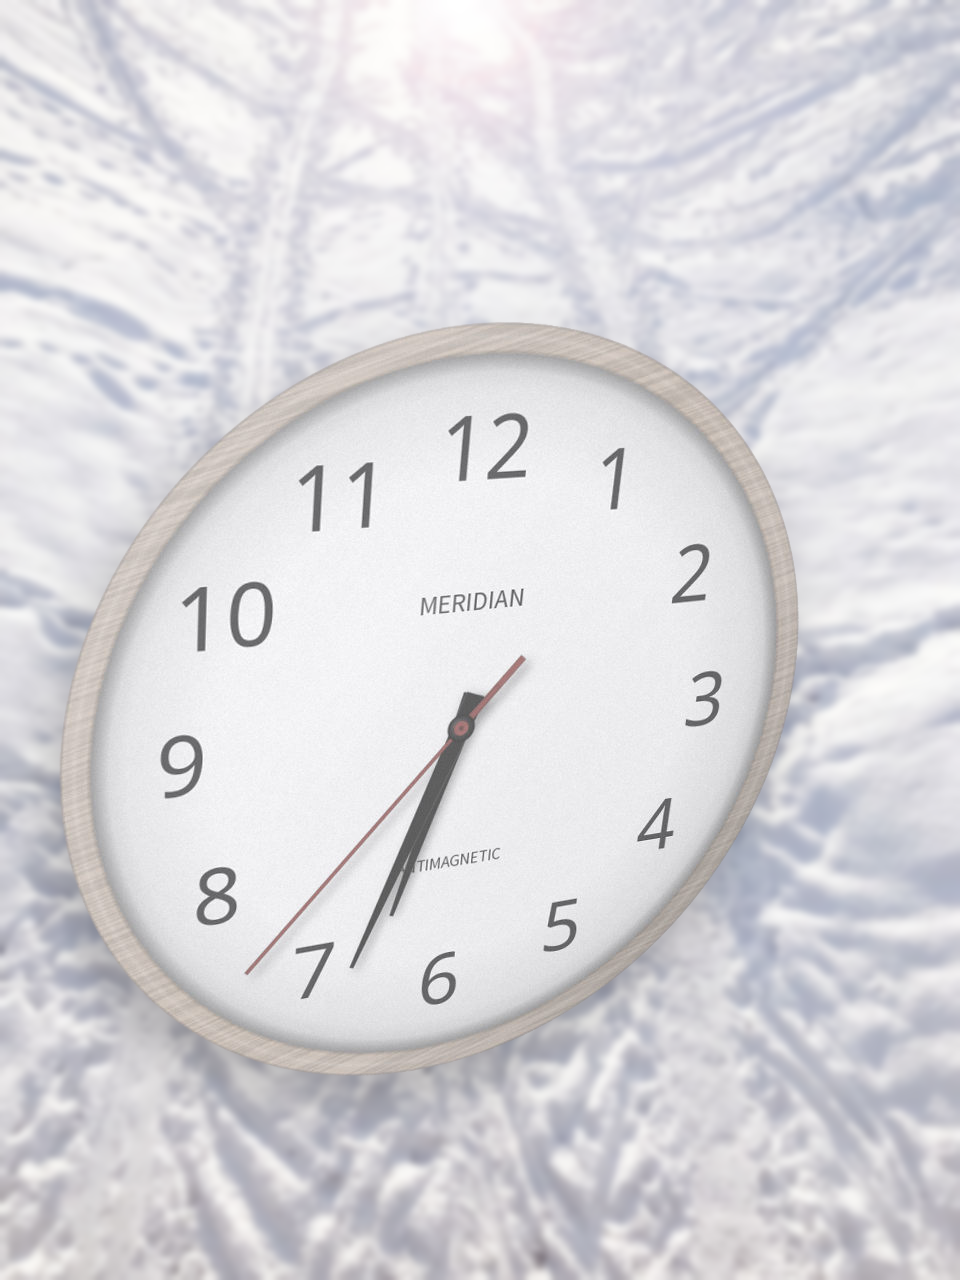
6:33:37
